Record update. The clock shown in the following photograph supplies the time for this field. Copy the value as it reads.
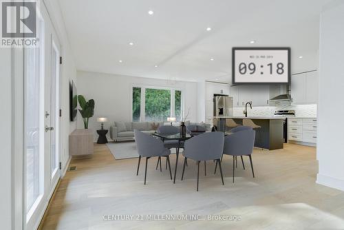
9:18
